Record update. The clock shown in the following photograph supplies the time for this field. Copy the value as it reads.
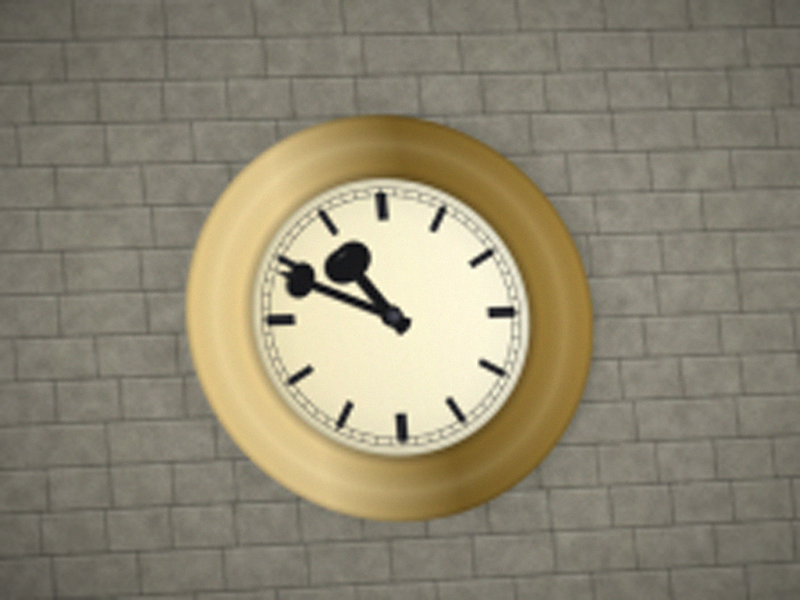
10:49
